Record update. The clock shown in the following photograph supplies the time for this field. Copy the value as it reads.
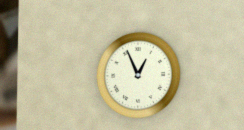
12:56
